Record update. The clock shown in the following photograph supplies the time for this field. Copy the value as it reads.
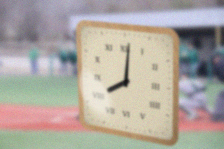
8:01
